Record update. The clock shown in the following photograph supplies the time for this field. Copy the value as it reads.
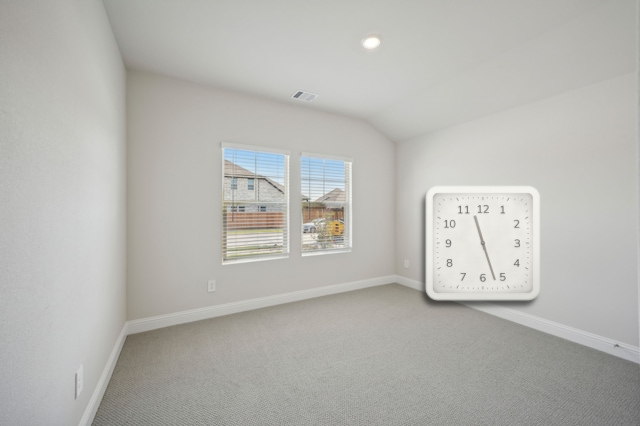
11:27
